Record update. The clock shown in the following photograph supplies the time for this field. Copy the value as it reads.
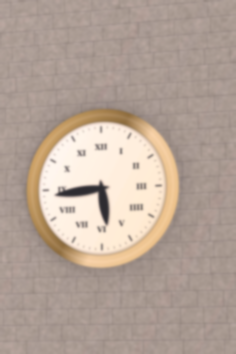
5:44
